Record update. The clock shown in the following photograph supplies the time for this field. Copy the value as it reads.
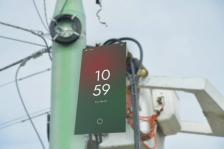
10:59
